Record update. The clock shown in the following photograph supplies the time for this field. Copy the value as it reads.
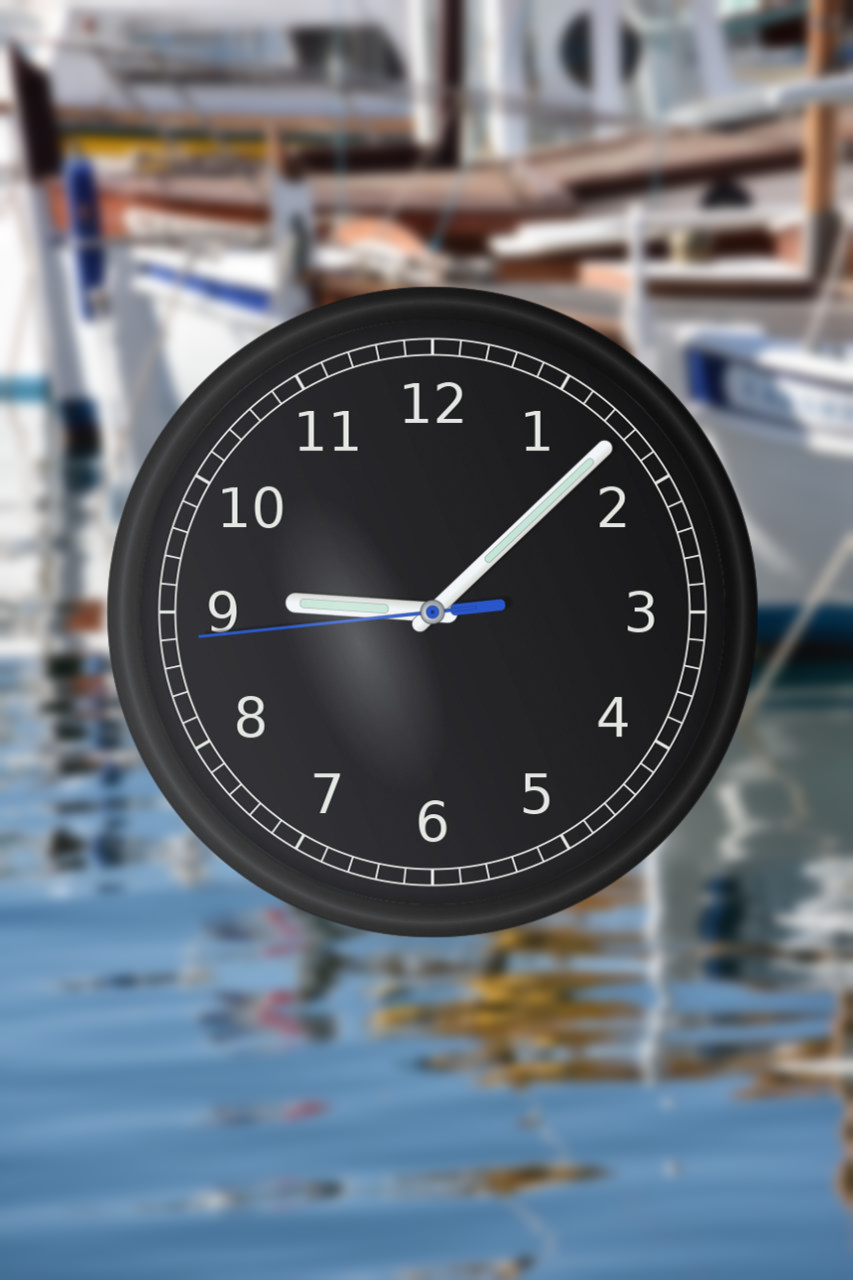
9:07:44
